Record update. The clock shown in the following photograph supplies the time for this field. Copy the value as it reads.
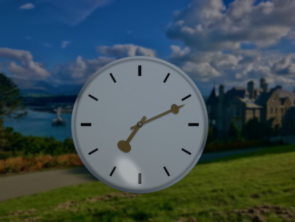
7:11
